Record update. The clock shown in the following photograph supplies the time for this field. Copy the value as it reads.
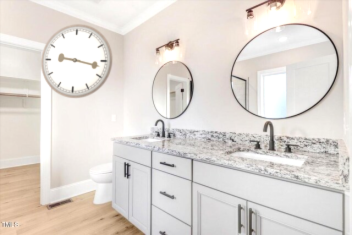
9:17
